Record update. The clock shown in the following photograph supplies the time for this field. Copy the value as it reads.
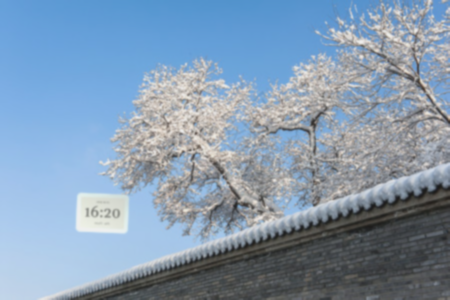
16:20
